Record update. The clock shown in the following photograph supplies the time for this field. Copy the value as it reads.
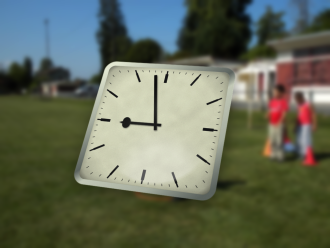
8:58
